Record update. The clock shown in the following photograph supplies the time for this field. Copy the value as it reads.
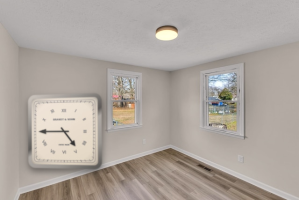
4:45
